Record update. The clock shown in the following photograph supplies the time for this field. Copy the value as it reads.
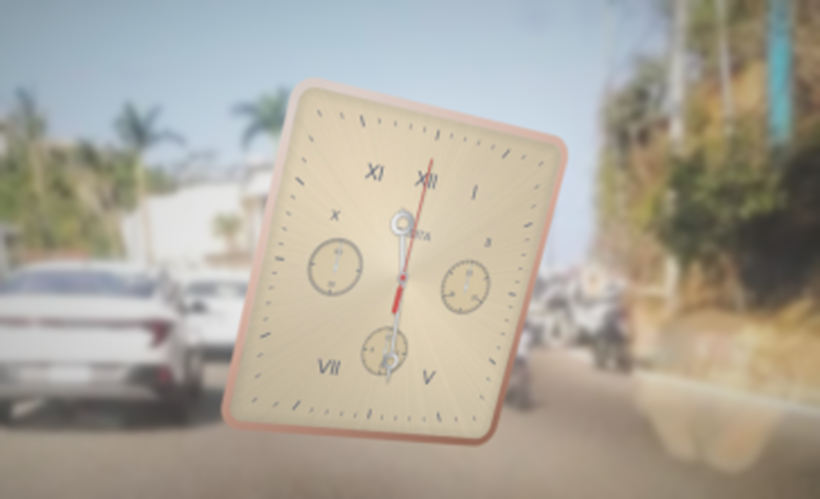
11:29
